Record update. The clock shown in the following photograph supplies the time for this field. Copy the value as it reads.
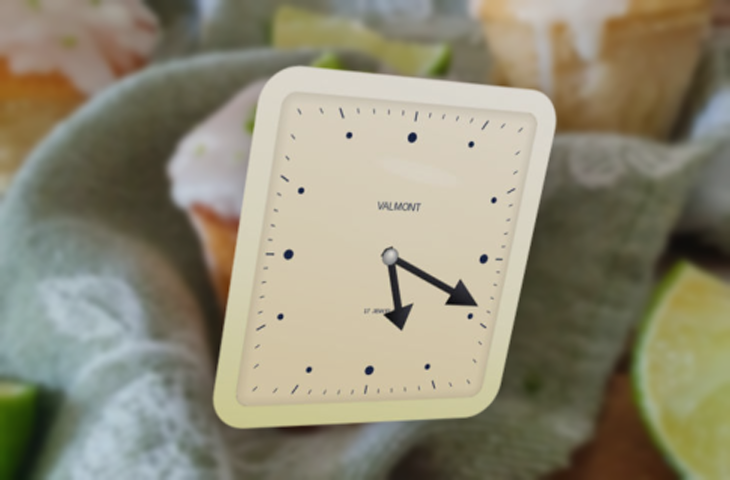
5:19
